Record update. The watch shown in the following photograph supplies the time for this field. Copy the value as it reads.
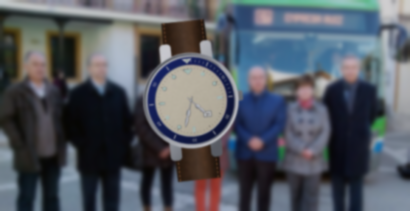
4:33
